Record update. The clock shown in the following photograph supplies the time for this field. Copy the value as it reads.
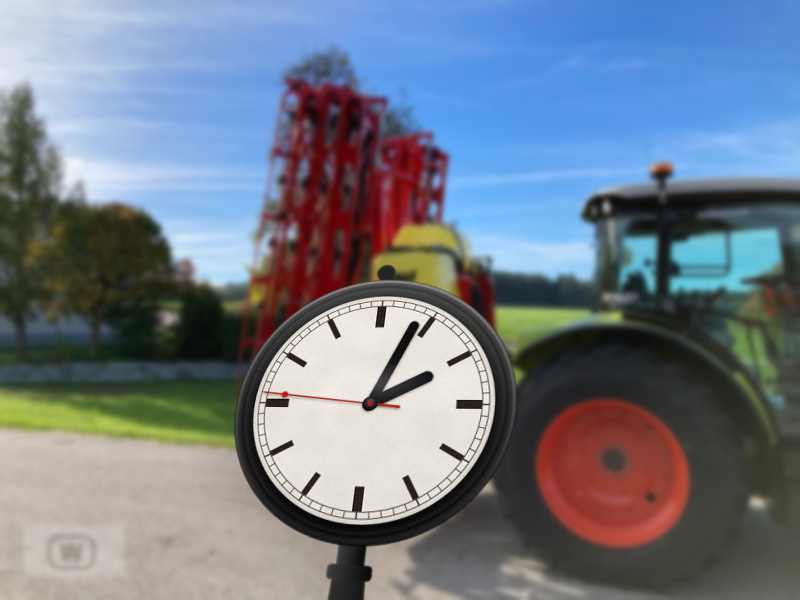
2:03:46
